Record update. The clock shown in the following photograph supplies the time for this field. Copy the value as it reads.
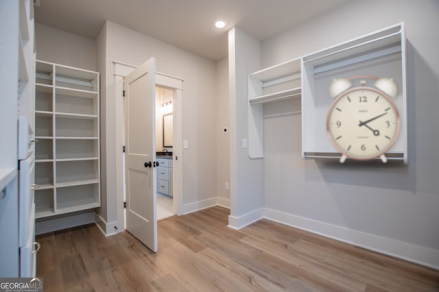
4:11
